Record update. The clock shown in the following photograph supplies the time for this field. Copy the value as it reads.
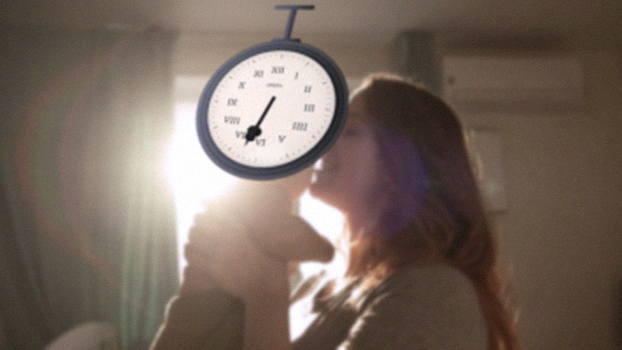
6:33
